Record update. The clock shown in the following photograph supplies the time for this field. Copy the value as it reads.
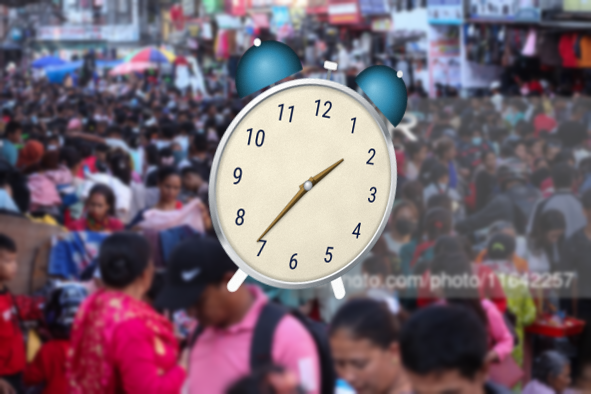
1:36
